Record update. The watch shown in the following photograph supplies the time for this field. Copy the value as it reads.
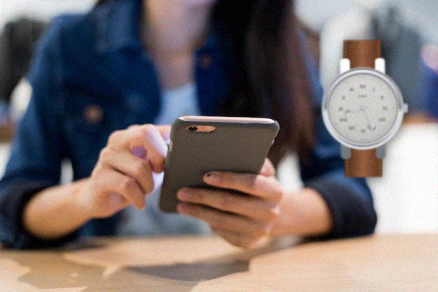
8:26
